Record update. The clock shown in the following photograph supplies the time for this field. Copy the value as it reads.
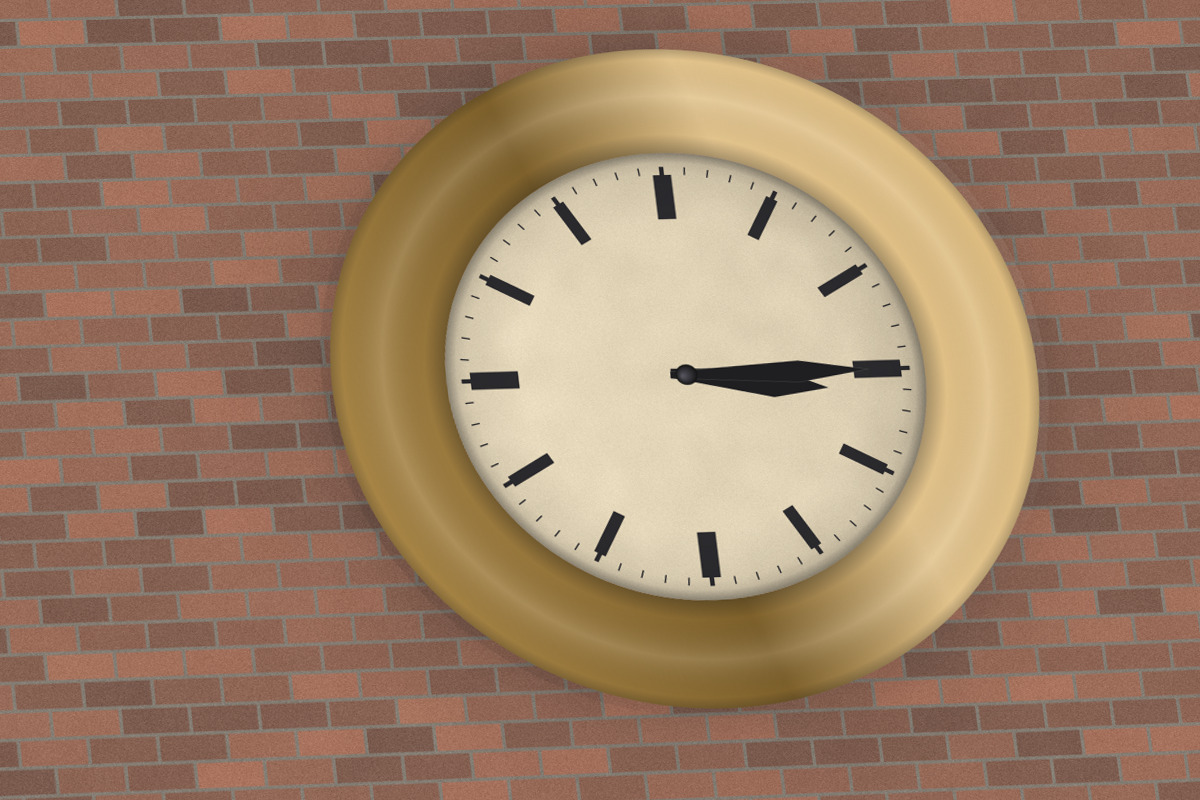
3:15
